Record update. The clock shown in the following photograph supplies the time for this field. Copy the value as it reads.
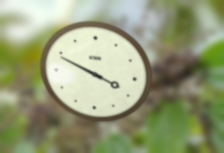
3:49
